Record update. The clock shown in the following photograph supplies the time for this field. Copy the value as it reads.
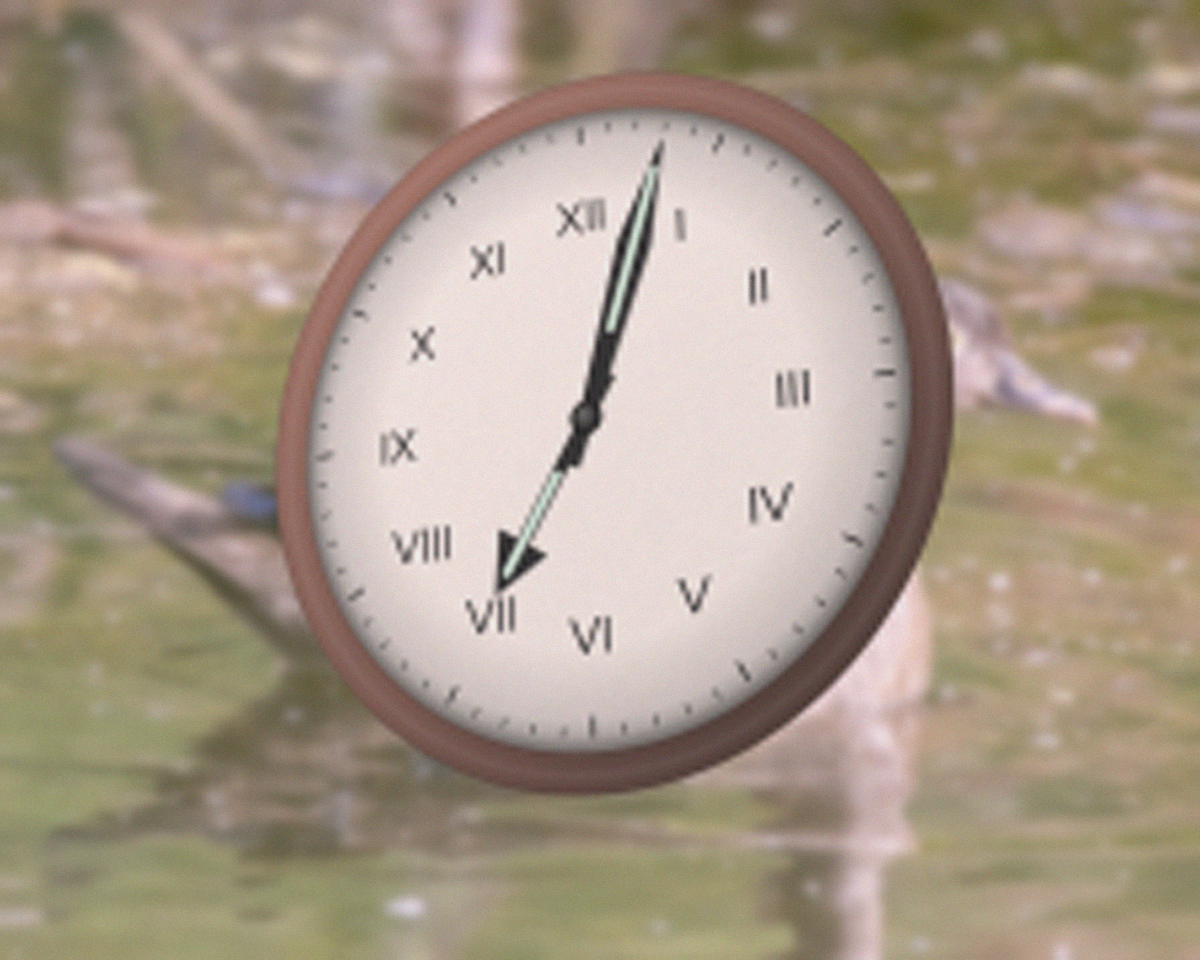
7:03
